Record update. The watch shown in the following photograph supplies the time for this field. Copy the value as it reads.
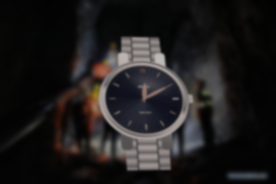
12:10
